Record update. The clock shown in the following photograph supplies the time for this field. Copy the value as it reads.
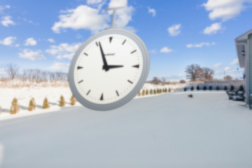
2:56
